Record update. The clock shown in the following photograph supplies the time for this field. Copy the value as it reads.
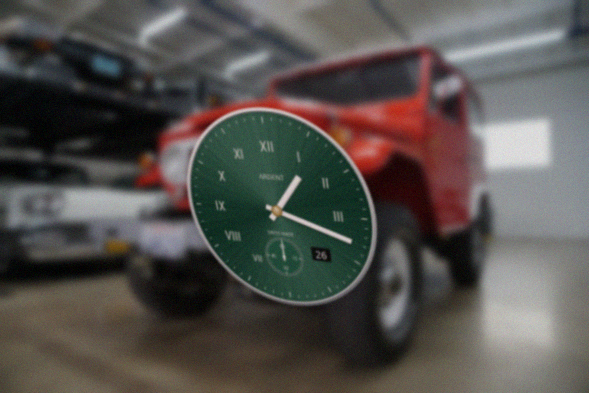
1:18
